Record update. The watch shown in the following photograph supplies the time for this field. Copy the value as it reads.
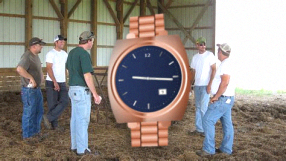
9:16
